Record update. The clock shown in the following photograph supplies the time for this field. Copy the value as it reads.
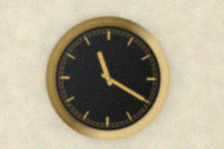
11:20
